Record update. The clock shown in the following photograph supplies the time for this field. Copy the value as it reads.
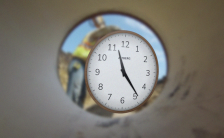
11:24
